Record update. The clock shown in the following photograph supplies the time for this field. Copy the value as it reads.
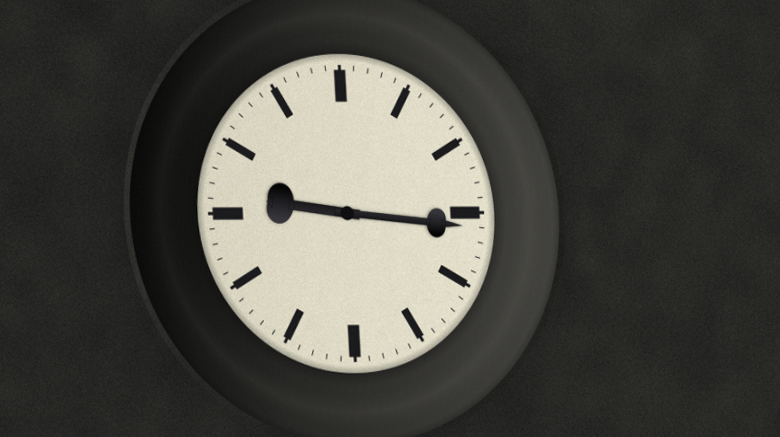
9:16
